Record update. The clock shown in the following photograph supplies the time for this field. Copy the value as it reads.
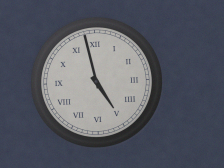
4:58
